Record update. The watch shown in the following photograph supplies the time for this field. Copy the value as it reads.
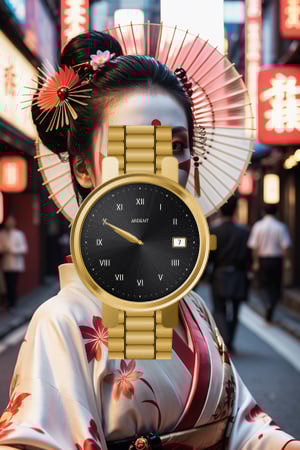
9:50
